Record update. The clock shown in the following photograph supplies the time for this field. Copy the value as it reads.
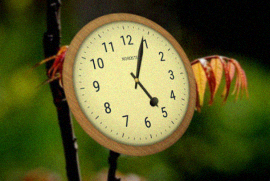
5:04
